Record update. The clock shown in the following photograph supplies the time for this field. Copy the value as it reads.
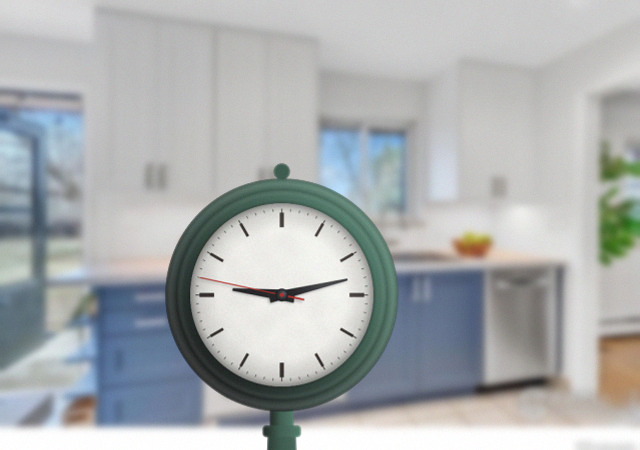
9:12:47
